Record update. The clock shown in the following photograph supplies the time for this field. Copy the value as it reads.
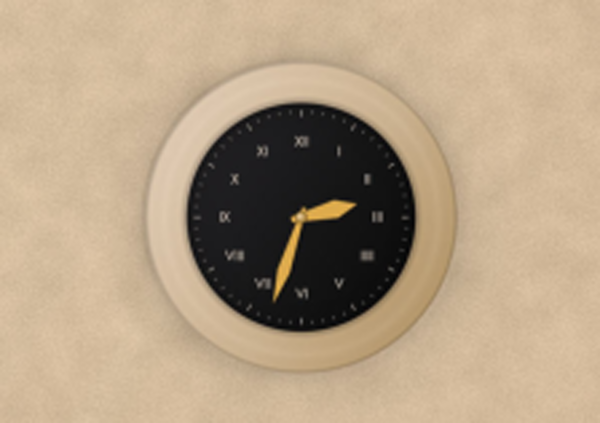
2:33
